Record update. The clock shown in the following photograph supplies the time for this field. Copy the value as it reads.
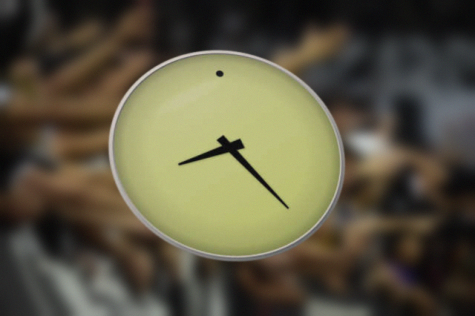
8:24
